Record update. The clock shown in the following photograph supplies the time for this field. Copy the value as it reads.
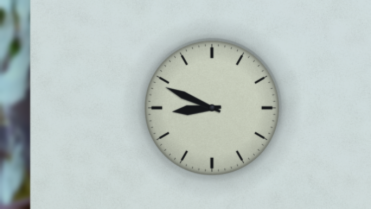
8:49
